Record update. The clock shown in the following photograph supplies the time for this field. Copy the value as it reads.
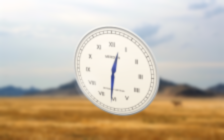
12:31
